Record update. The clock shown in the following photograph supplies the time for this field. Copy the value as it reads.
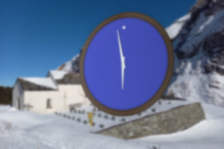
5:58
